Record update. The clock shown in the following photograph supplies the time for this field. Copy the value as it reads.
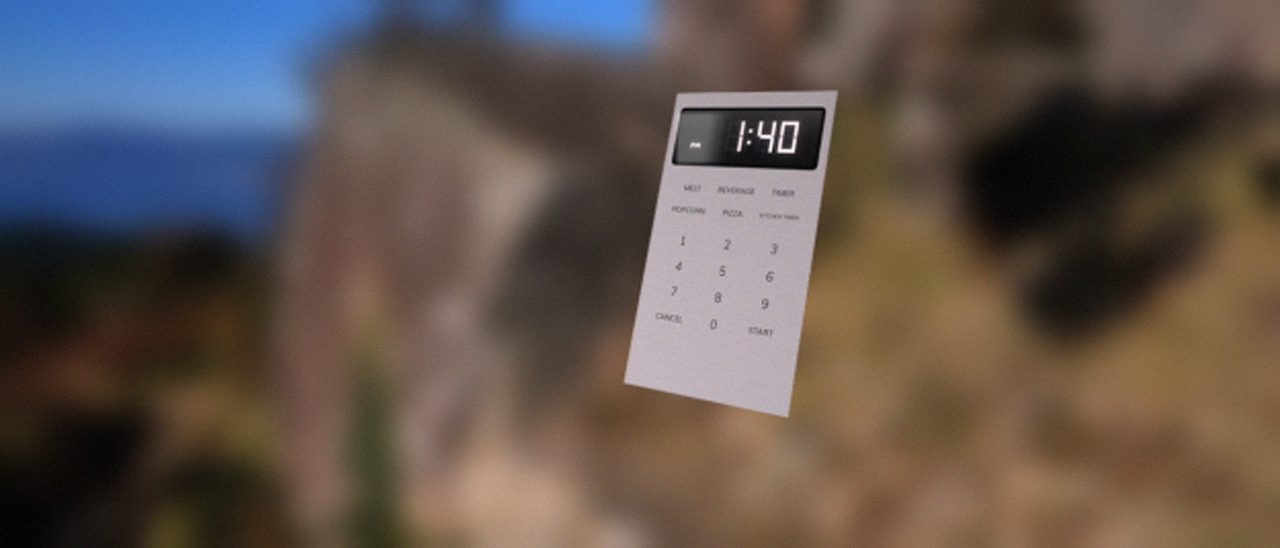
1:40
